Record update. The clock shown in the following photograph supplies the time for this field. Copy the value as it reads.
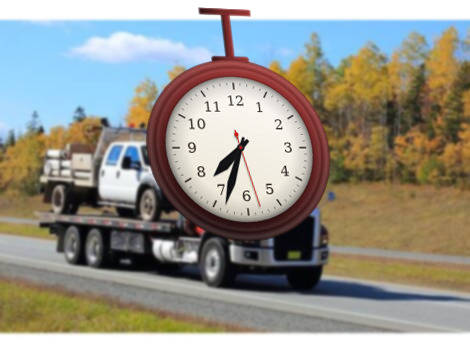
7:33:28
